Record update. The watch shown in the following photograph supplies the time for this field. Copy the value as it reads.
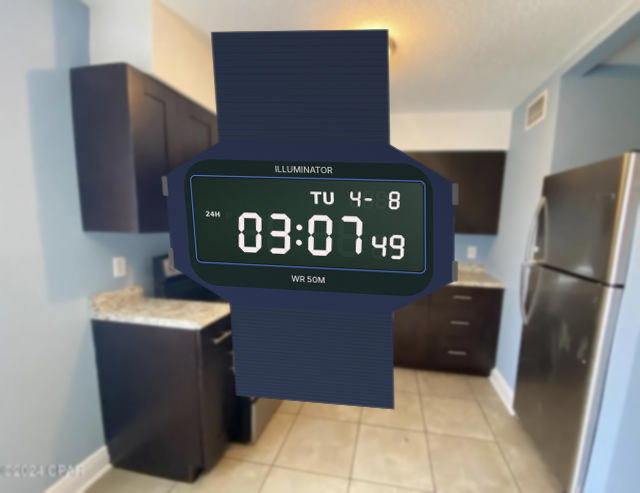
3:07:49
